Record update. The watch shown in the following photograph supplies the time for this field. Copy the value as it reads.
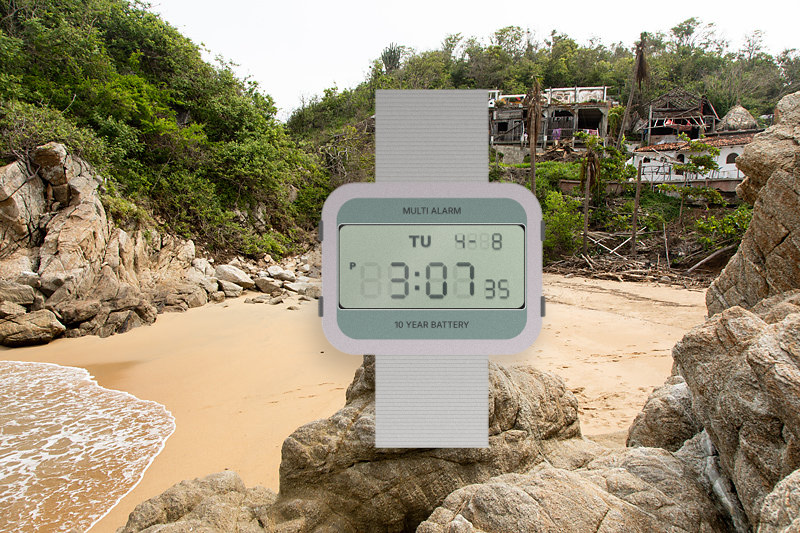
3:07:35
